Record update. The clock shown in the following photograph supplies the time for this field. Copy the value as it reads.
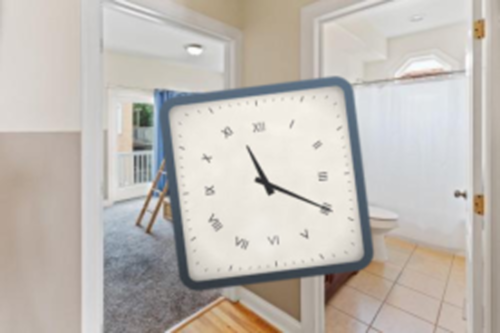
11:20
